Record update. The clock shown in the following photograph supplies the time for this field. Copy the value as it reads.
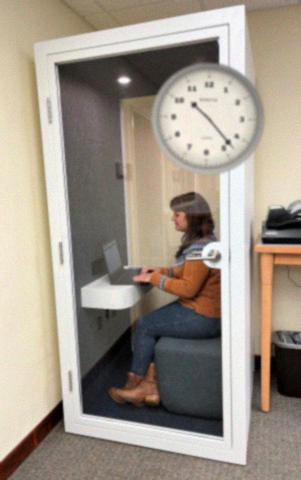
10:23
